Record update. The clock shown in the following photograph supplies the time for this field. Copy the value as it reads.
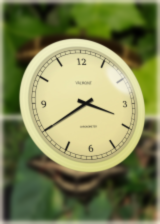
3:40
